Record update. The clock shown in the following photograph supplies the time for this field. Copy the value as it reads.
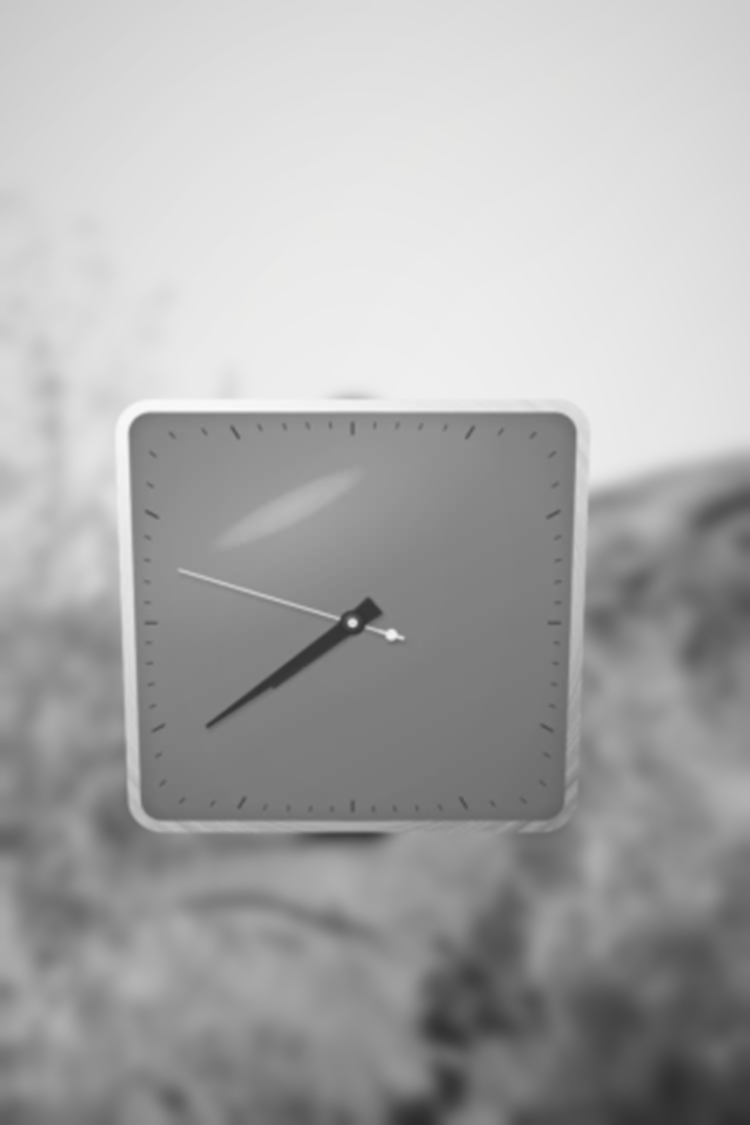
7:38:48
